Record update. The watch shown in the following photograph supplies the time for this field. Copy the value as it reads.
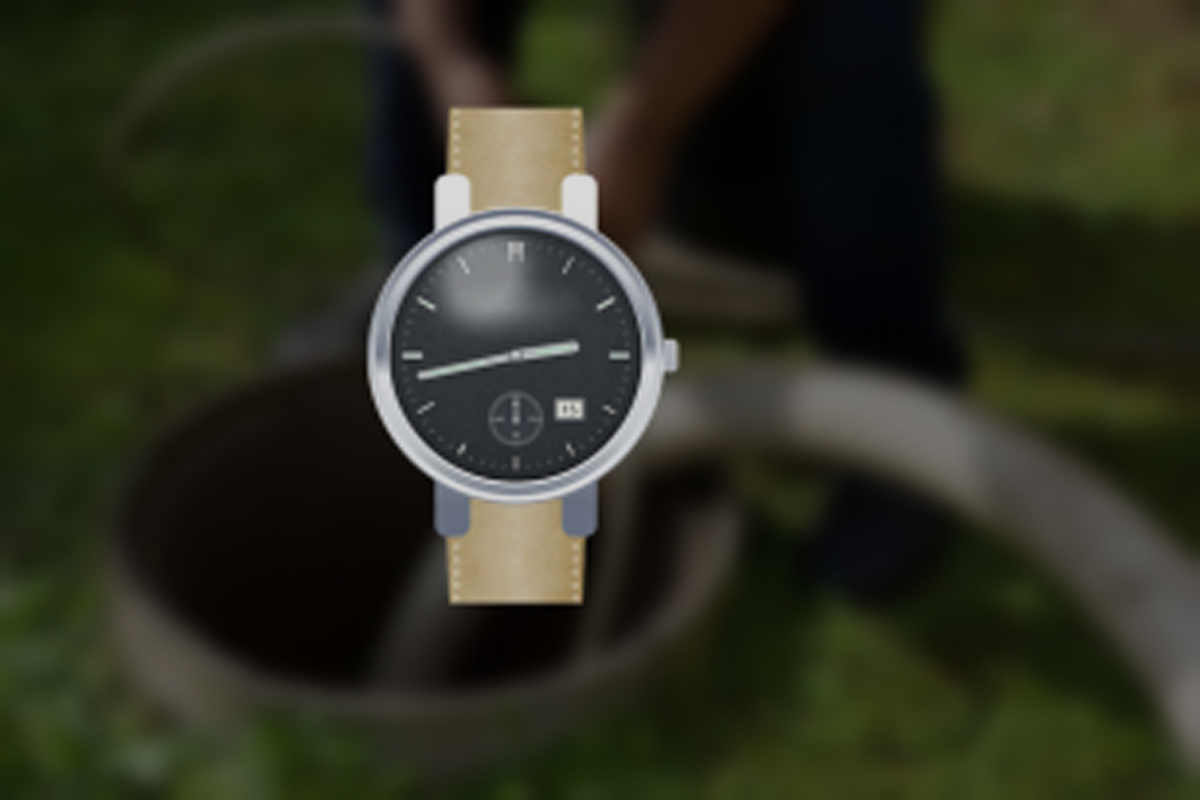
2:43
